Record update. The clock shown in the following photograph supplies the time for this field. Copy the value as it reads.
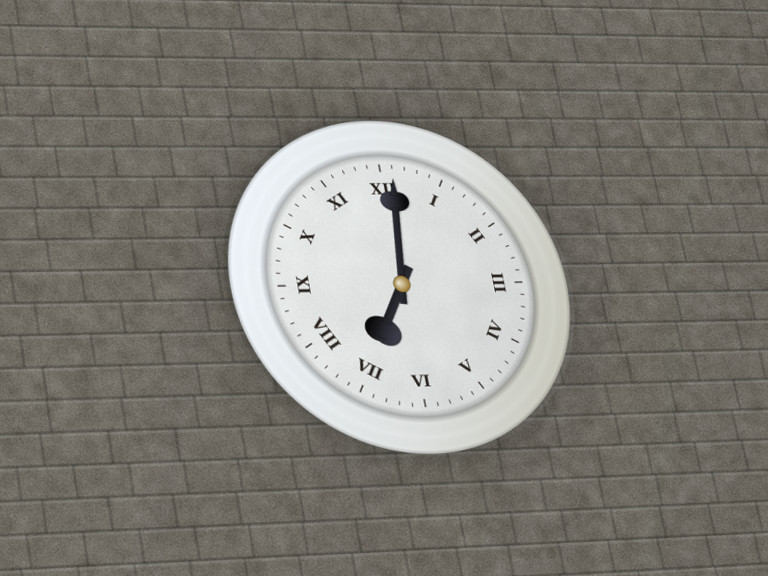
7:01
